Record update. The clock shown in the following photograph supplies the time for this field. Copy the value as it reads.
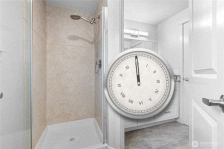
12:00
